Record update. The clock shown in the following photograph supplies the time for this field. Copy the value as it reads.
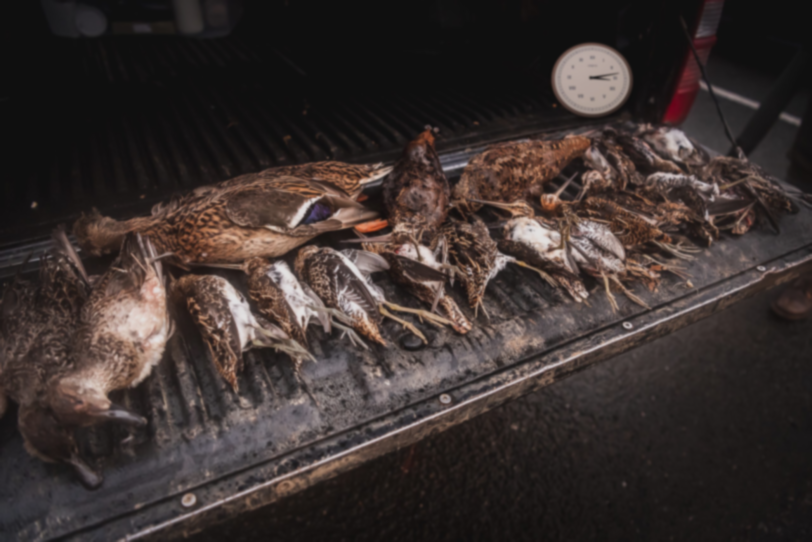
3:13
